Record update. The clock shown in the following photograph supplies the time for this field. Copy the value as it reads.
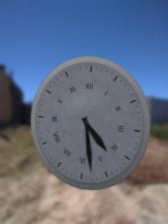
4:28
